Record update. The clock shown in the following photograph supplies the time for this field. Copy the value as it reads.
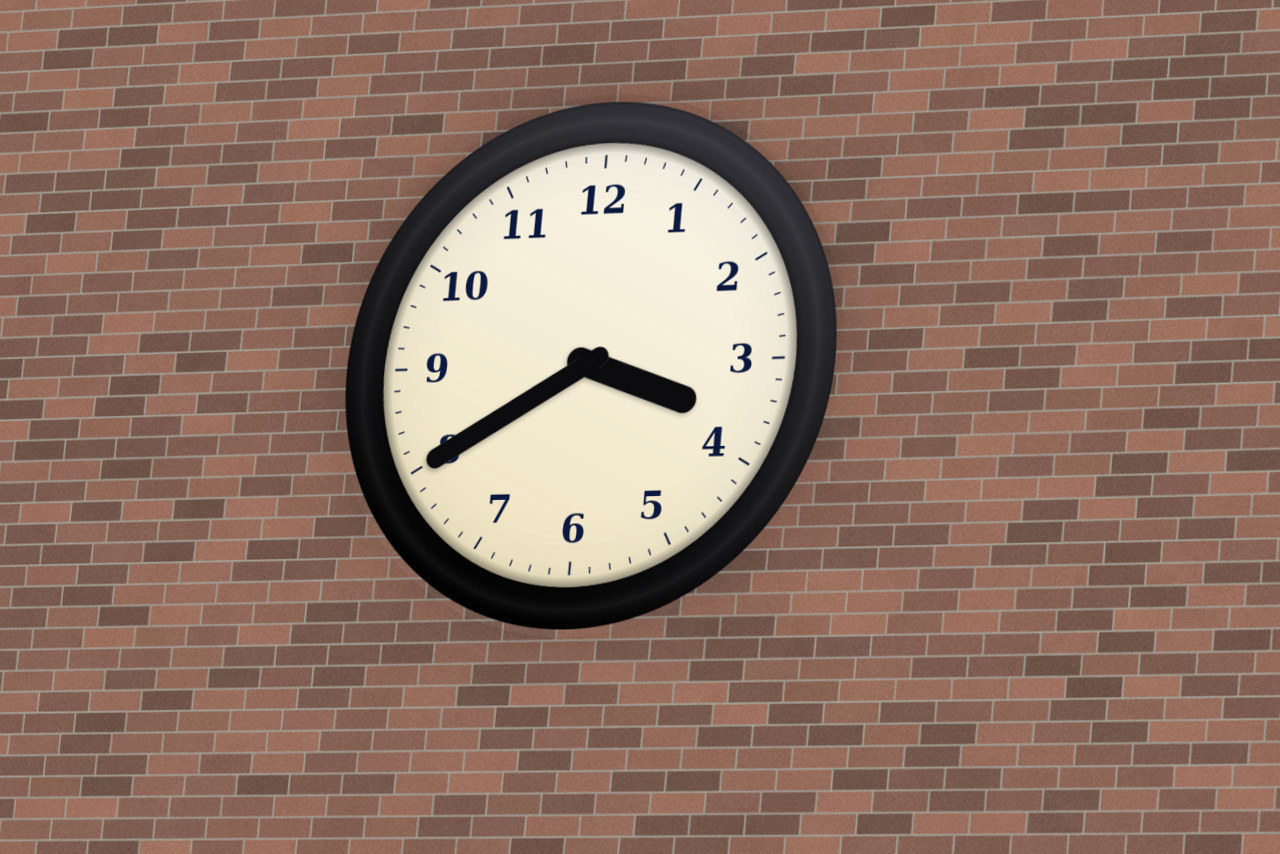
3:40
